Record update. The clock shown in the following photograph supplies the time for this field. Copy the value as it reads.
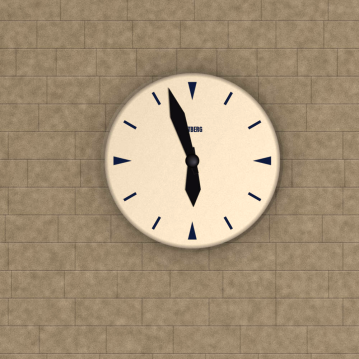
5:57
